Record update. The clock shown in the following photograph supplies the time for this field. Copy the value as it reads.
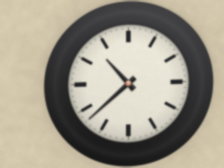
10:38
